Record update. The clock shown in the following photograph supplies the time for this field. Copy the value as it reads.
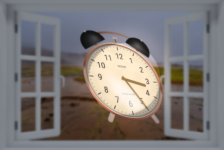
3:25
